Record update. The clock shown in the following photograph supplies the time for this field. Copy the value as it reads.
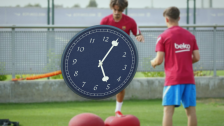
5:04
